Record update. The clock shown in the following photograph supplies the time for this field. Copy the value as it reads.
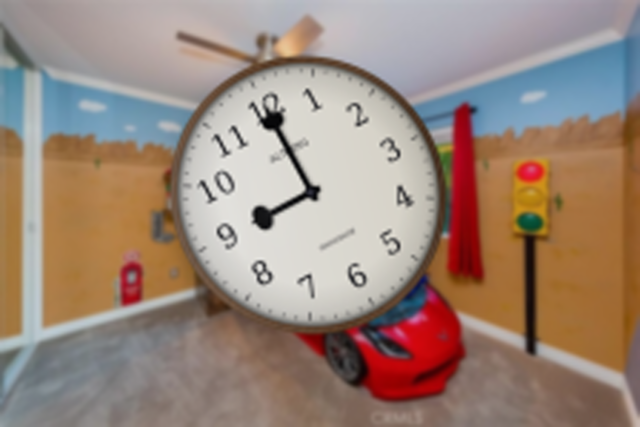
9:00
